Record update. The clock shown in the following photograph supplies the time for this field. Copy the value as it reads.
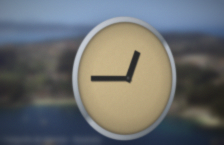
12:45
